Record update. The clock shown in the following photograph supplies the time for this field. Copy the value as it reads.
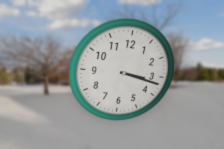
3:17
